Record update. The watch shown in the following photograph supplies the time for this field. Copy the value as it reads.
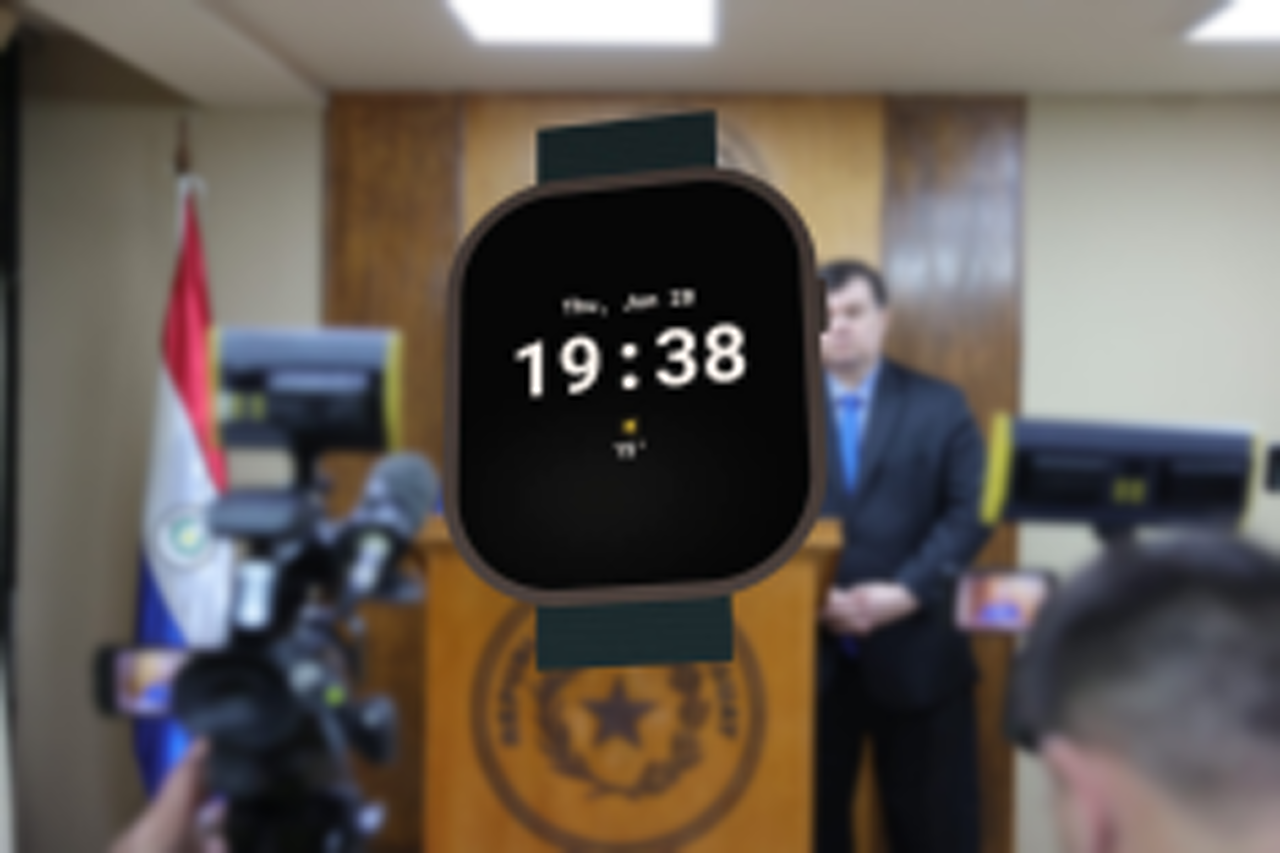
19:38
